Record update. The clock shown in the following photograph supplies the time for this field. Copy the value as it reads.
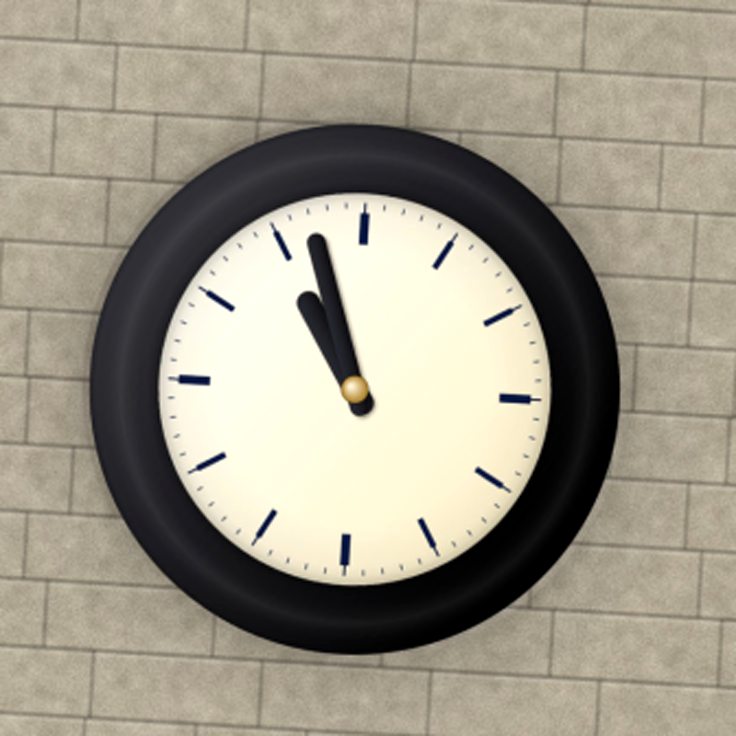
10:57
